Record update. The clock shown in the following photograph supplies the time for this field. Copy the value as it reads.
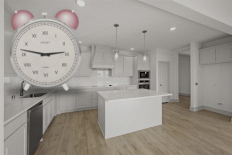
2:47
